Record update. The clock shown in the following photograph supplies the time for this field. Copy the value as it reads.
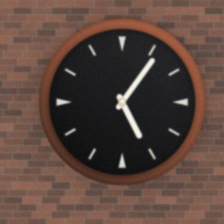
5:06
